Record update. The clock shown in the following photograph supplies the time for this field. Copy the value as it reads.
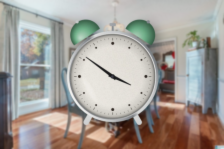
3:51
